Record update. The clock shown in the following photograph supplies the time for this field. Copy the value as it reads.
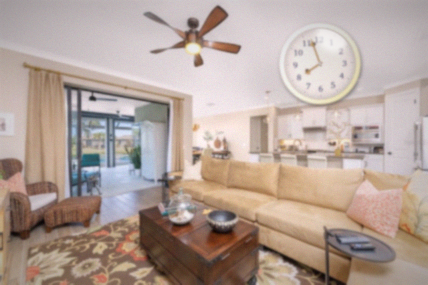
7:57
